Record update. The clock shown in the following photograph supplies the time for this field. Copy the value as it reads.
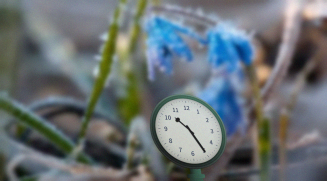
10:25
